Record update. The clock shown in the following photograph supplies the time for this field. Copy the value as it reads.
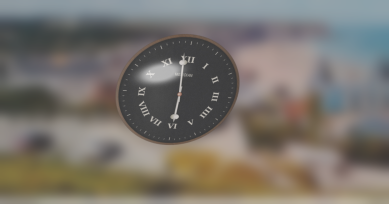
5:59
